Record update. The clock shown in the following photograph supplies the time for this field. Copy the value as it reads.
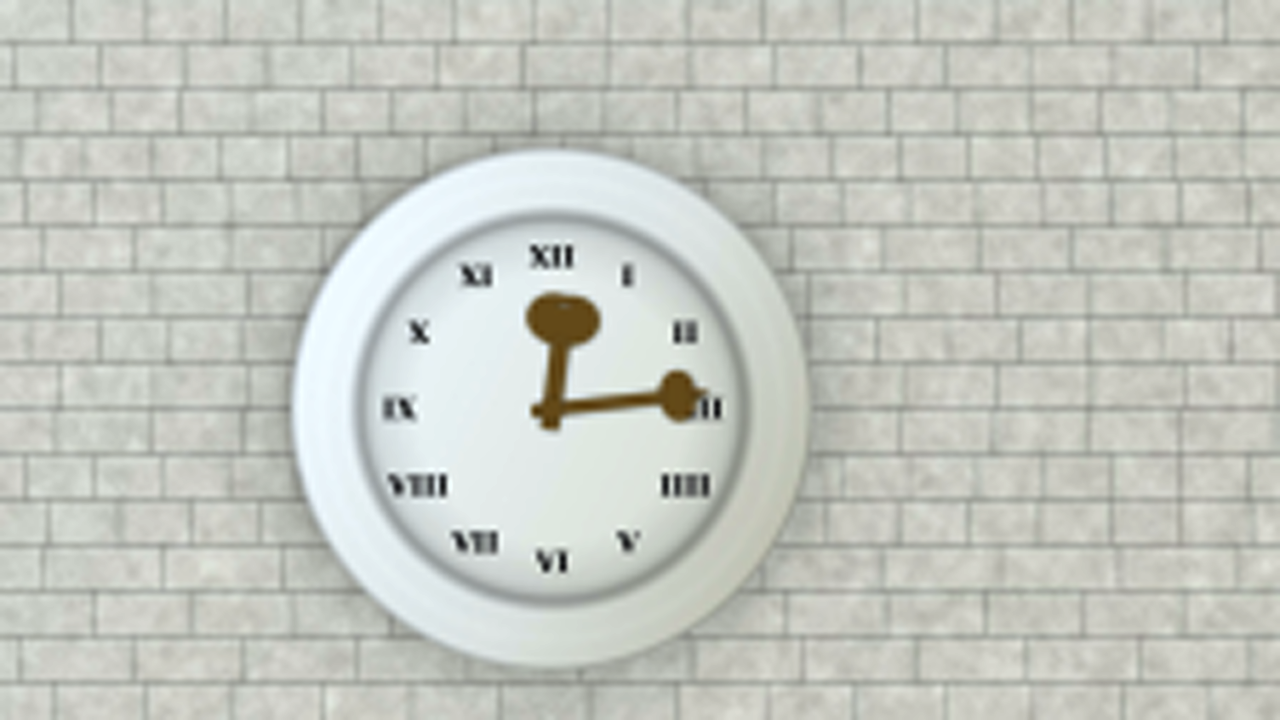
12:14
